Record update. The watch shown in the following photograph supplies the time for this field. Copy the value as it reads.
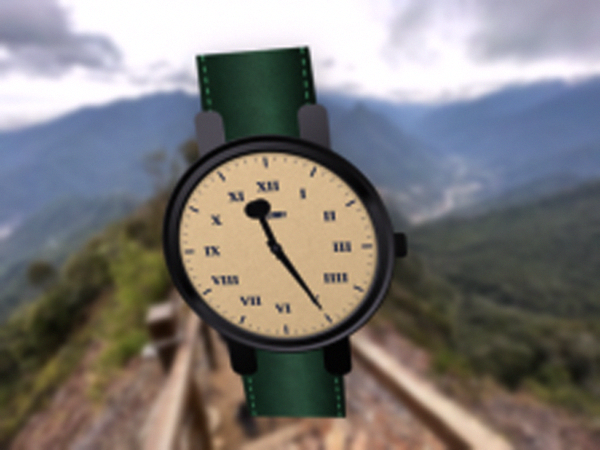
11:25
